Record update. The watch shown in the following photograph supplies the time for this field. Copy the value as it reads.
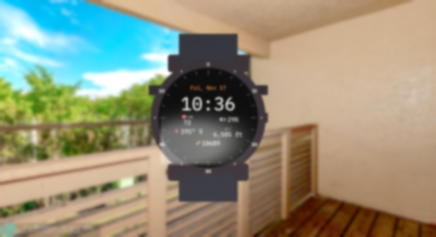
10:36
